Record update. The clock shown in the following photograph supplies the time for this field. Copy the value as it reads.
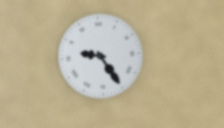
9:25
